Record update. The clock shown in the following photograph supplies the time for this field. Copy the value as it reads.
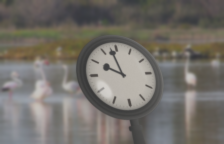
9:58
